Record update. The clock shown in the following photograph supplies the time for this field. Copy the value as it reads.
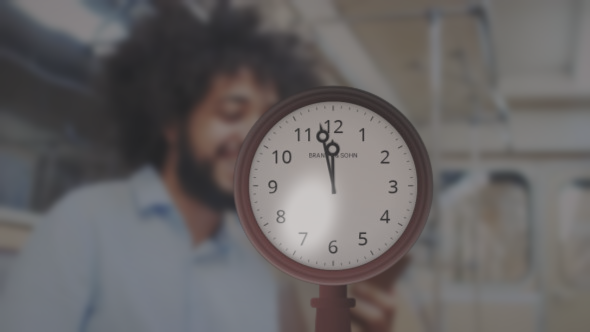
11:58
